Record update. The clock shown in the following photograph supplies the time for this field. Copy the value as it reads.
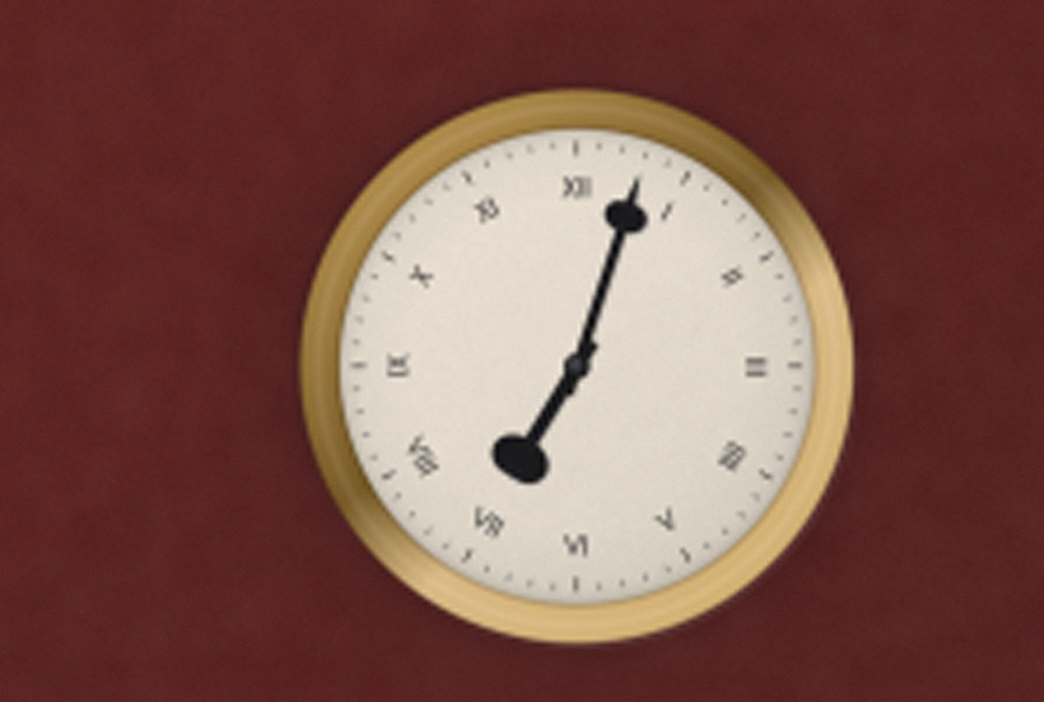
7:03
